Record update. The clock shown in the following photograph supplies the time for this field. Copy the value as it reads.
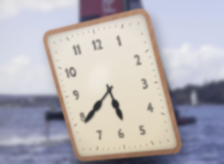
5:39
